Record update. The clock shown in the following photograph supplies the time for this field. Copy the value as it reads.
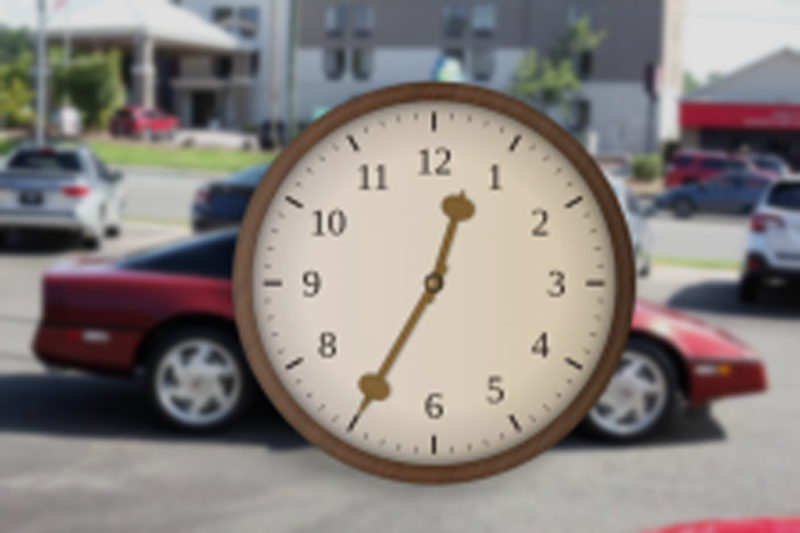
12:35
